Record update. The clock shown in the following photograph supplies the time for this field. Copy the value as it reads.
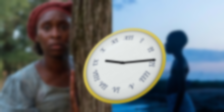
9:14
